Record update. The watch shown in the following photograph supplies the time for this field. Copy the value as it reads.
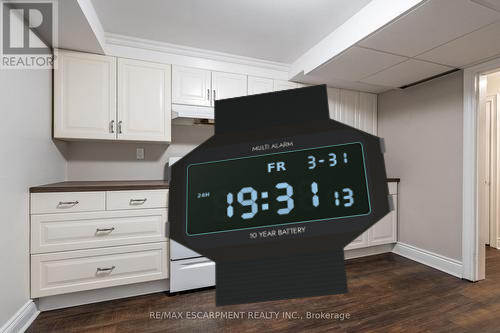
19:31:13
